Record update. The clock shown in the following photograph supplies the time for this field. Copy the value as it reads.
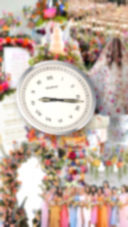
9:17
